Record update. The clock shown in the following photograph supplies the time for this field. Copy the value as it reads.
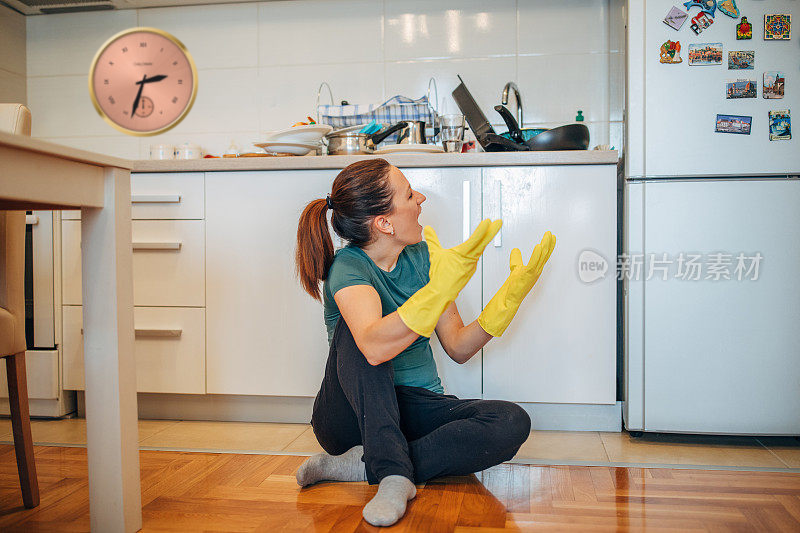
2:33
